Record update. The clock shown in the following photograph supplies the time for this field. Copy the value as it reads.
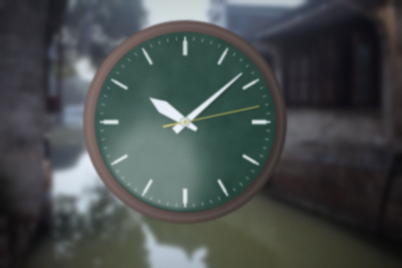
10:08:13
